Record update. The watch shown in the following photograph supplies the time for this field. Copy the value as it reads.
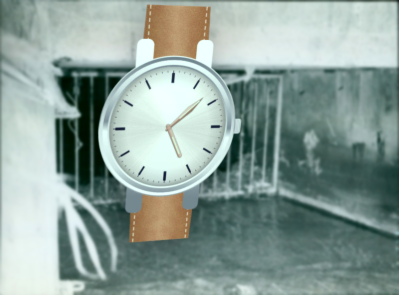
5:08
